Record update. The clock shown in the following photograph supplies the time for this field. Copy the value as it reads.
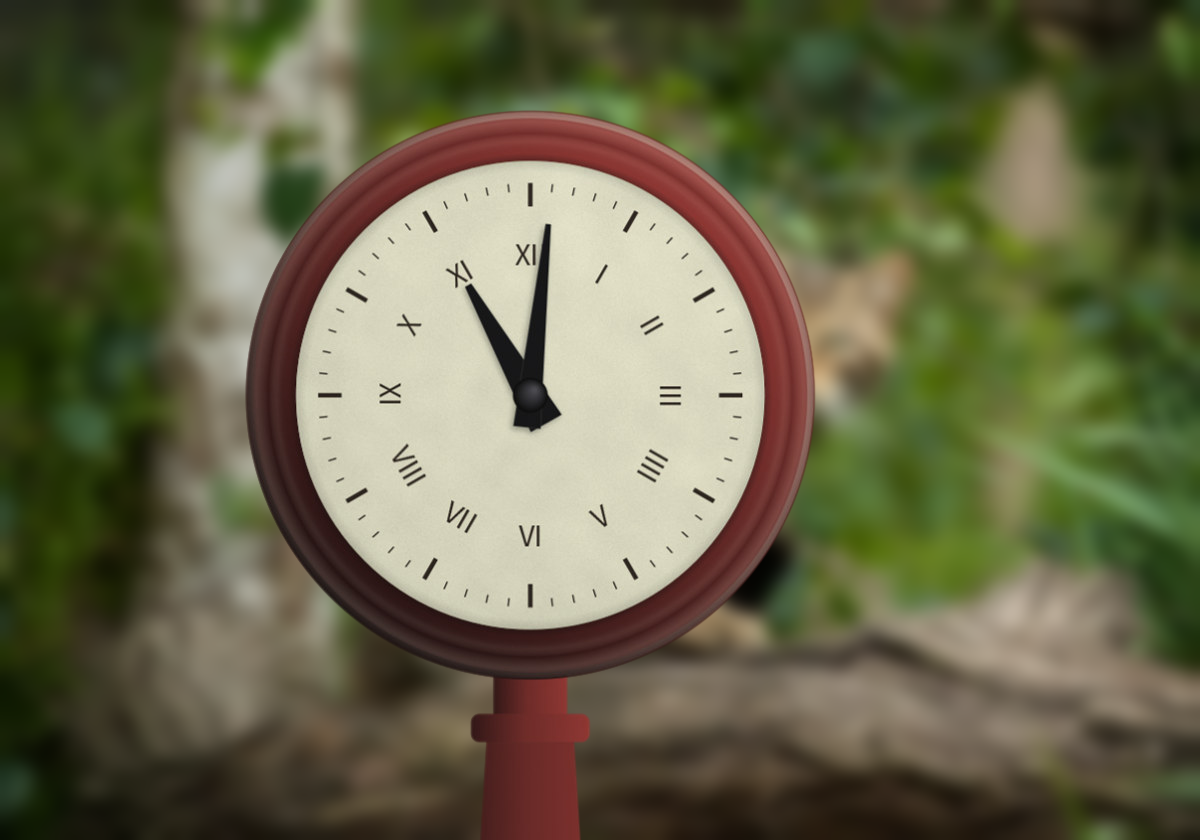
11:01
